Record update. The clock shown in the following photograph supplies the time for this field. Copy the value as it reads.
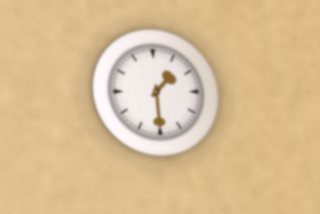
1:30
